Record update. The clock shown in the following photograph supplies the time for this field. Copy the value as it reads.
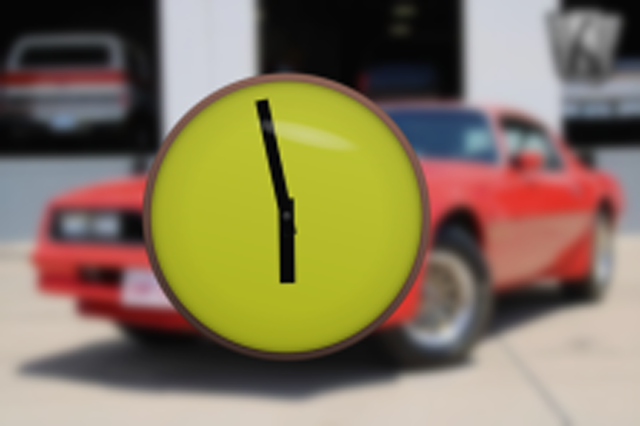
5:58
